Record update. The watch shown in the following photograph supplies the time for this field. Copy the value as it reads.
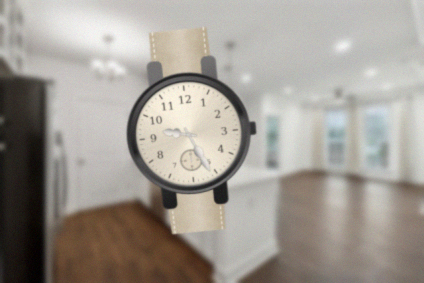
9:26
